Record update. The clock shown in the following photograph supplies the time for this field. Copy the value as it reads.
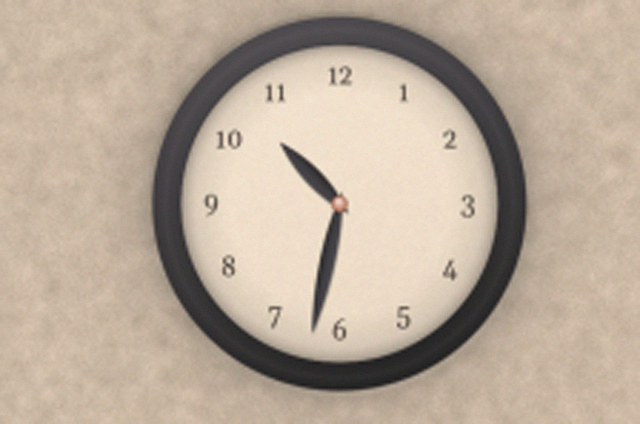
10:32
